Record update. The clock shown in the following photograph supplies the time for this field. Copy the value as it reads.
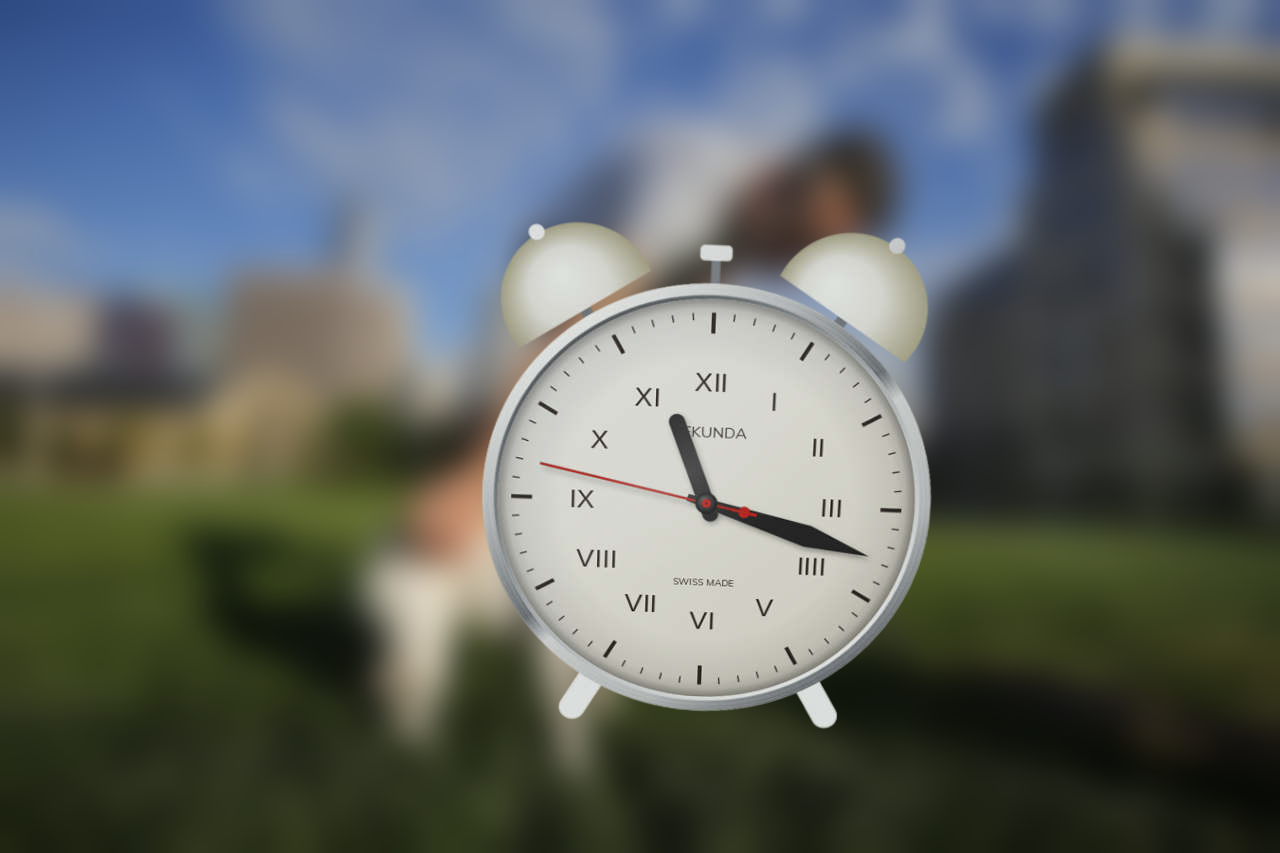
11:17:47
